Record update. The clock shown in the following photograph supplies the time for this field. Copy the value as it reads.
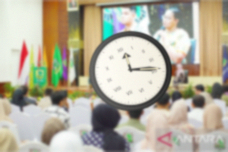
12:19
